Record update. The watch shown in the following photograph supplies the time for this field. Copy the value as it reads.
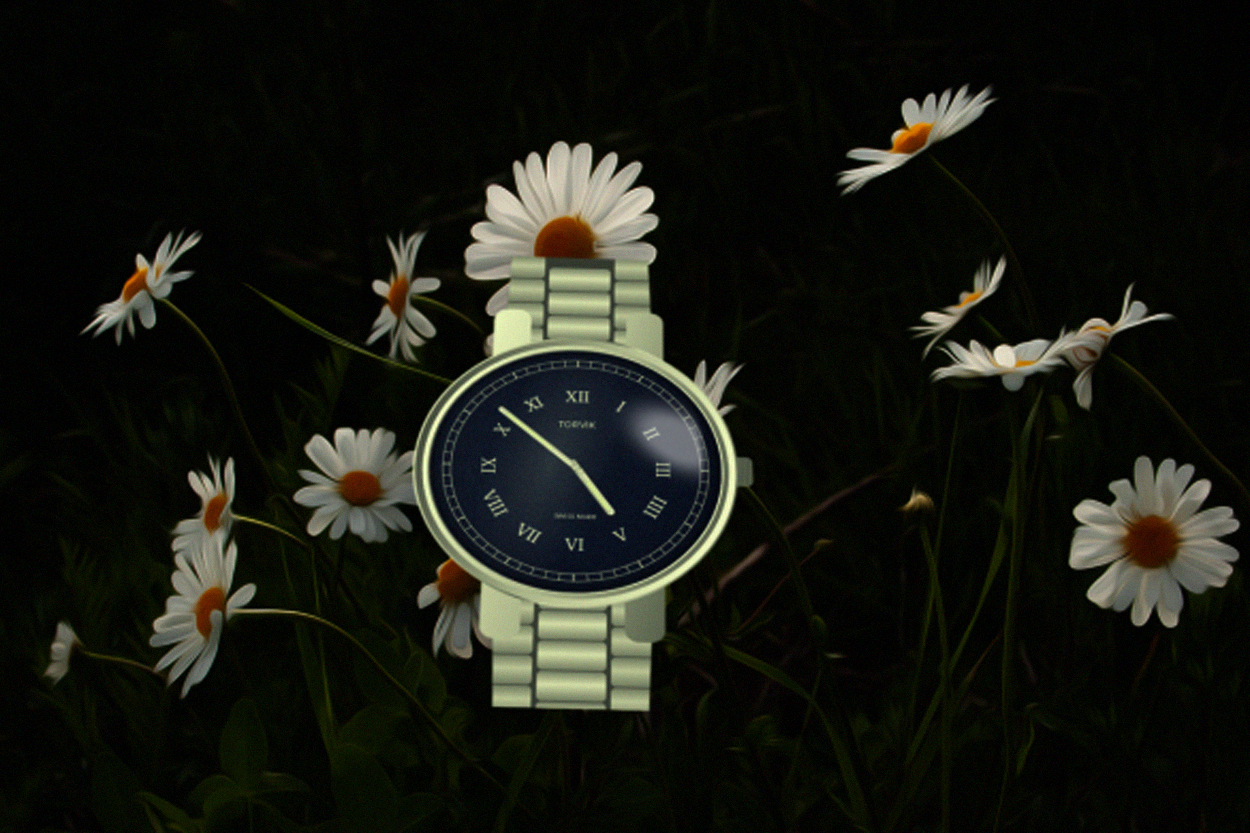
4:52
